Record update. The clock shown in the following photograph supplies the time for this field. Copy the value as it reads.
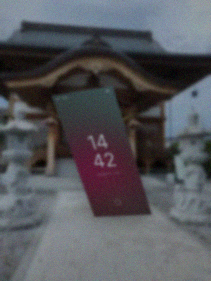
14:42
